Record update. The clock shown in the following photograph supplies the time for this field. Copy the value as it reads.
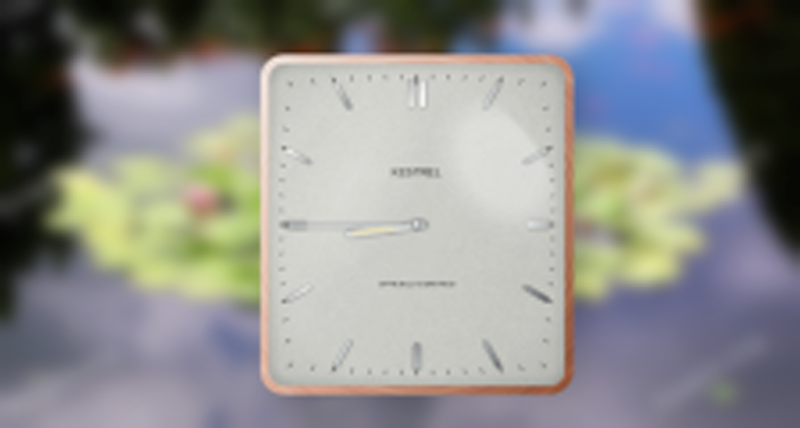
8:45
